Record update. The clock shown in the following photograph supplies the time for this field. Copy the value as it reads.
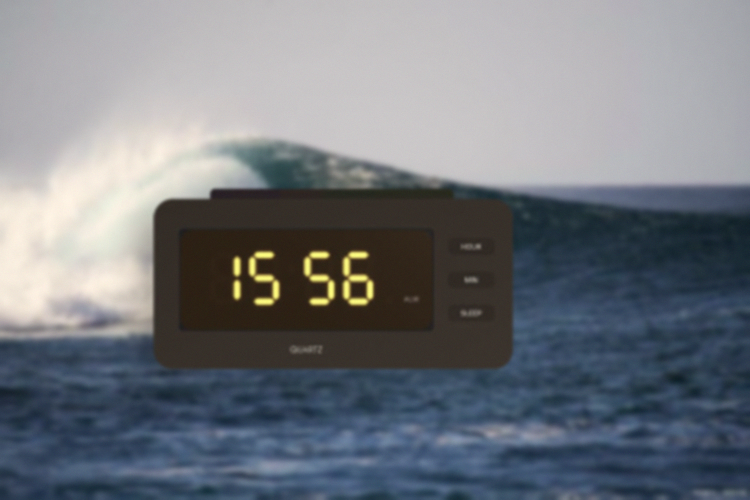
15:56
